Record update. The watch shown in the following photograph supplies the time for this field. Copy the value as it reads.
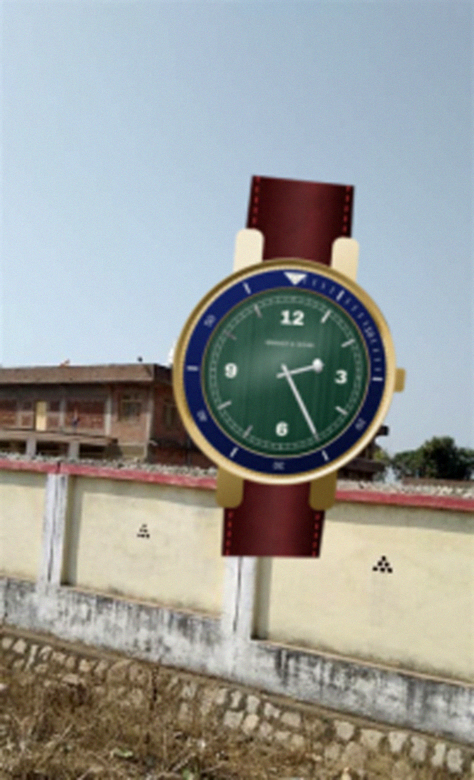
2:25
